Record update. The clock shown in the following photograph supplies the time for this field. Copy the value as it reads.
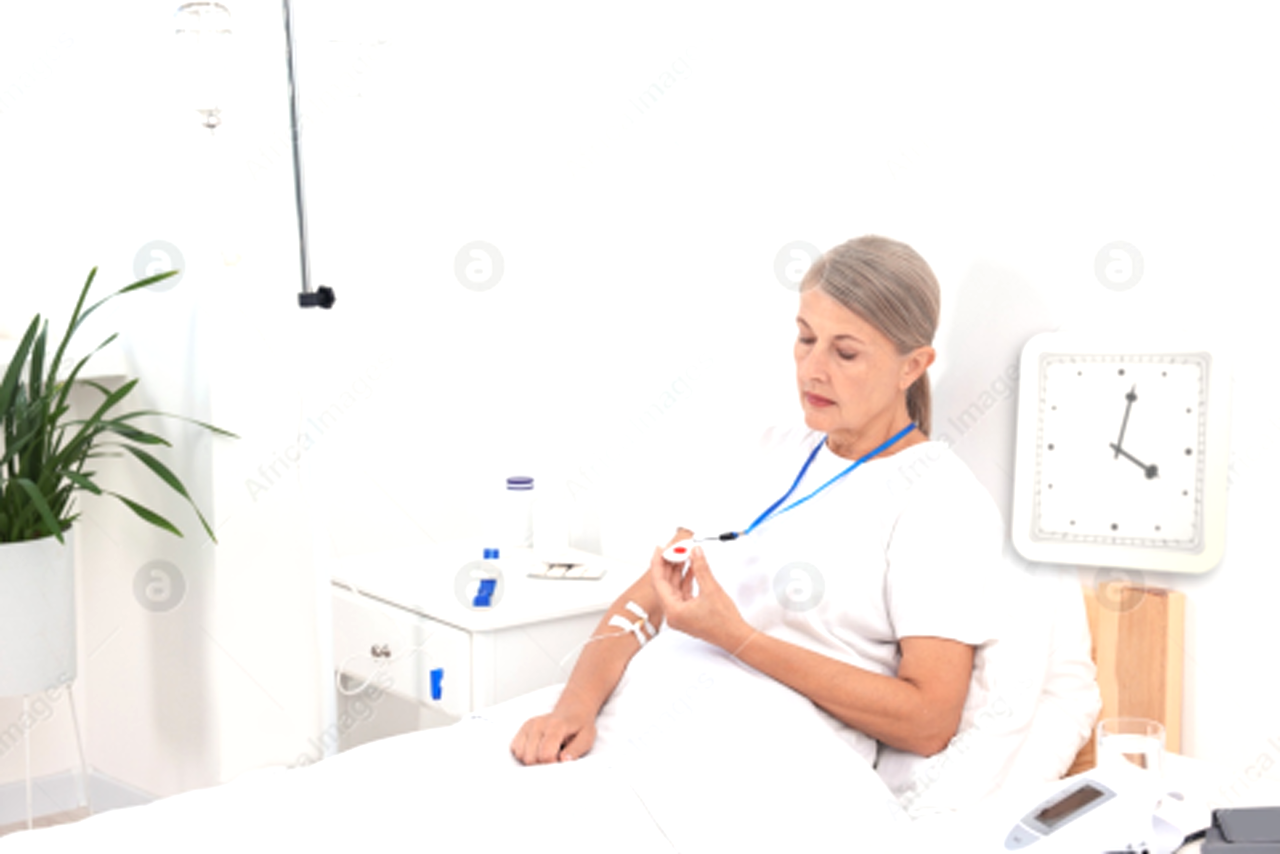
4:02
